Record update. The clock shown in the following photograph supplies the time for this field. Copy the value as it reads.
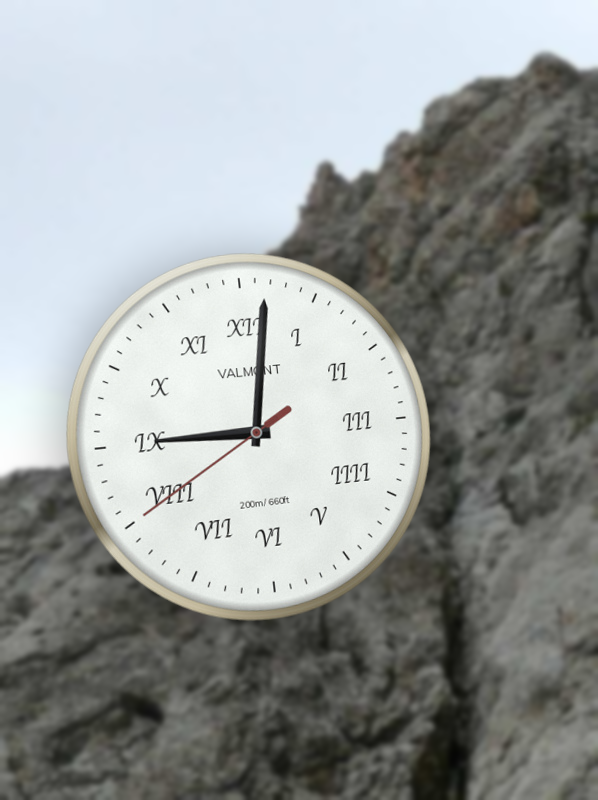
9:01:40
